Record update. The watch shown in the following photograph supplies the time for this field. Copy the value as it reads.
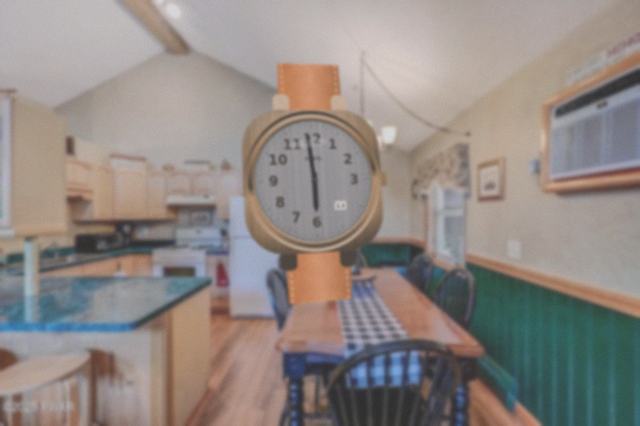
5:59
